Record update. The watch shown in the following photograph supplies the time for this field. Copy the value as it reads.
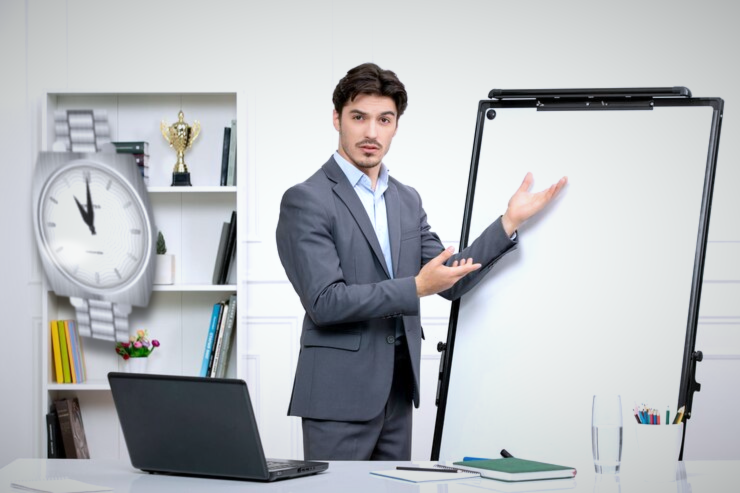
11:00
